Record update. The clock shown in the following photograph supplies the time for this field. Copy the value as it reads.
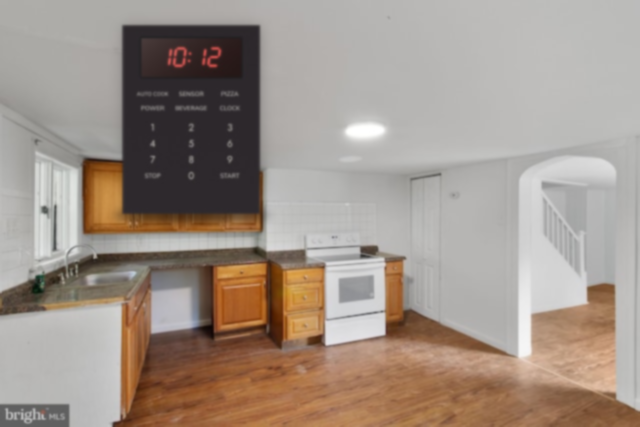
10:12
